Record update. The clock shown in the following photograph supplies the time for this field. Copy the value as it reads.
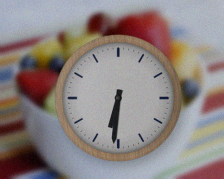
6:31
